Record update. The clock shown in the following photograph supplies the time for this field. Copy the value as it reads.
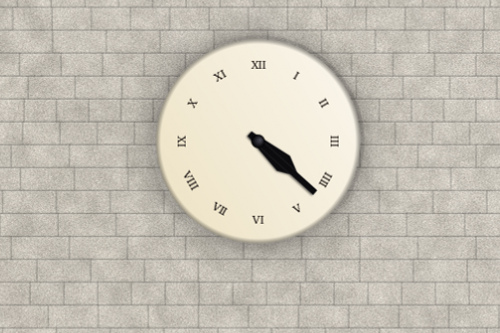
4:22
